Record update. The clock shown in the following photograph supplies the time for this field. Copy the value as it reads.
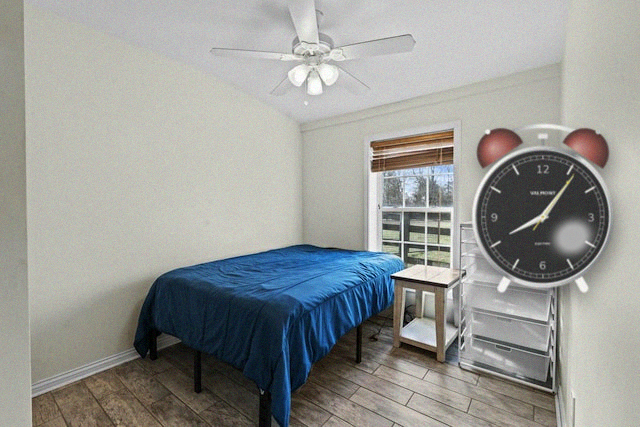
8:06:06
